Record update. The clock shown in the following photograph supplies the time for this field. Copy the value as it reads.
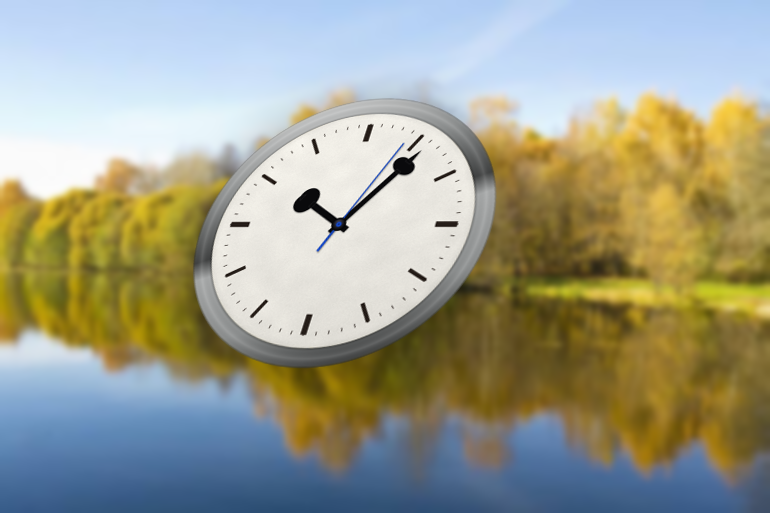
10:06:04
